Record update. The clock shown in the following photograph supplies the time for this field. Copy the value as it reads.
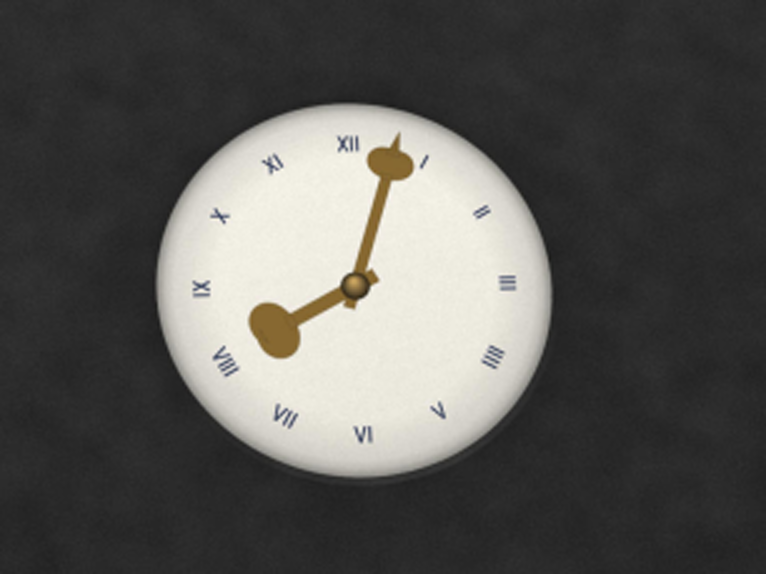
8:03
